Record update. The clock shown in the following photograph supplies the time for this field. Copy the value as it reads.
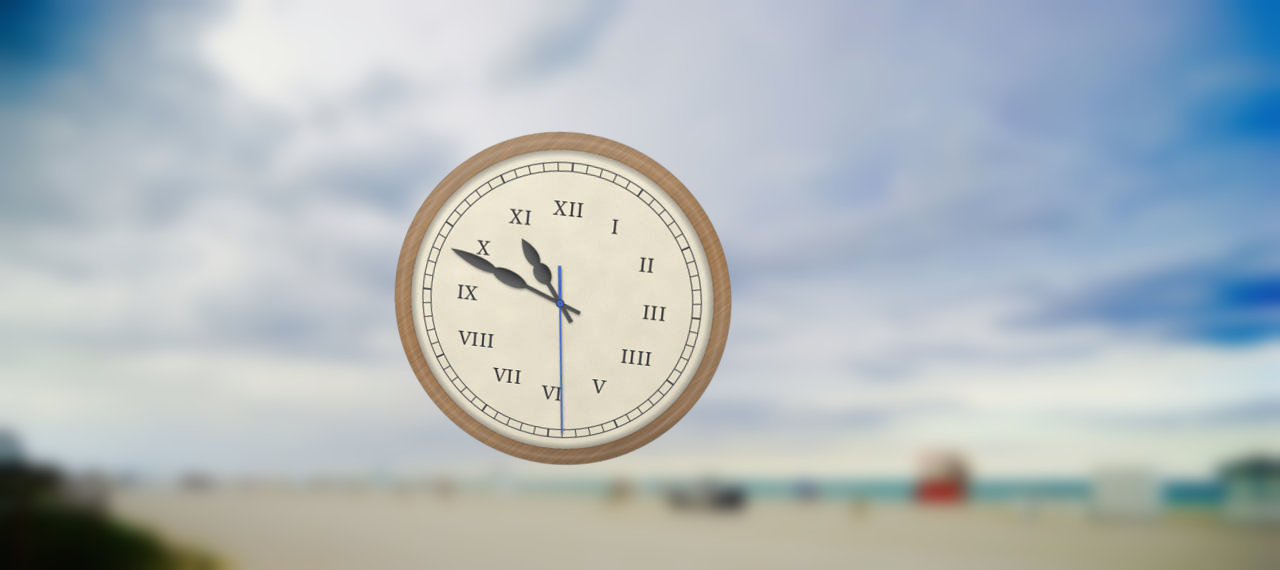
10:48:29
